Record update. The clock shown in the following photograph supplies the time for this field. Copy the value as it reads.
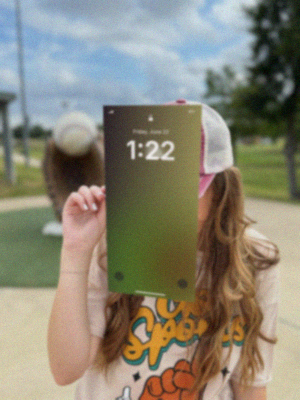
1:22
